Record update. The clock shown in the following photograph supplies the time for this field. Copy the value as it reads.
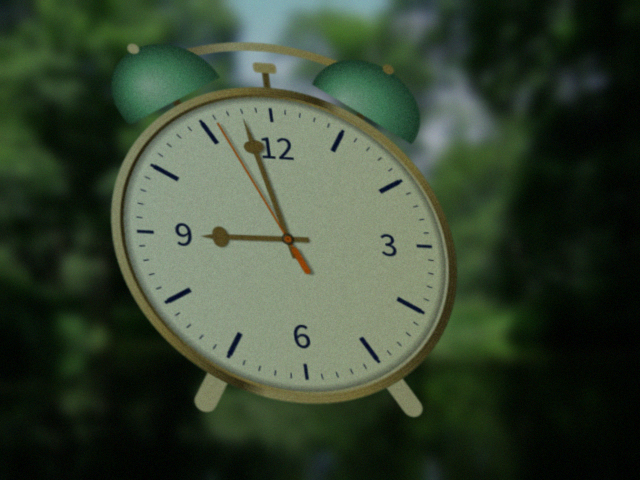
8:57:56
